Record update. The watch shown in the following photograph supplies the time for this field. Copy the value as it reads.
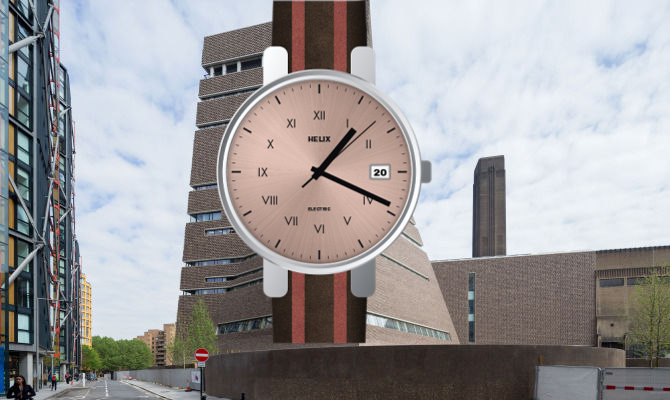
1:19:08
